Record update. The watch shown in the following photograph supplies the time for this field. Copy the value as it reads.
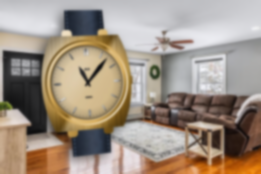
11:07
